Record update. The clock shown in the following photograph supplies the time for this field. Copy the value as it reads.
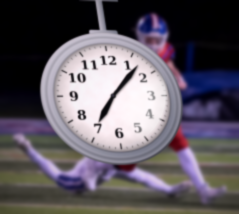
7:07
